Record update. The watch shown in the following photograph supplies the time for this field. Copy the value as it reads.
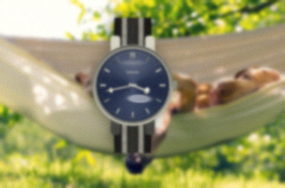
3:43
